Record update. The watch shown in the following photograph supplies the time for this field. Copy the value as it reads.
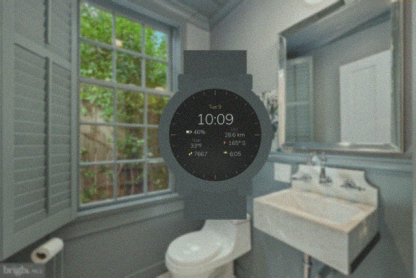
10:09
